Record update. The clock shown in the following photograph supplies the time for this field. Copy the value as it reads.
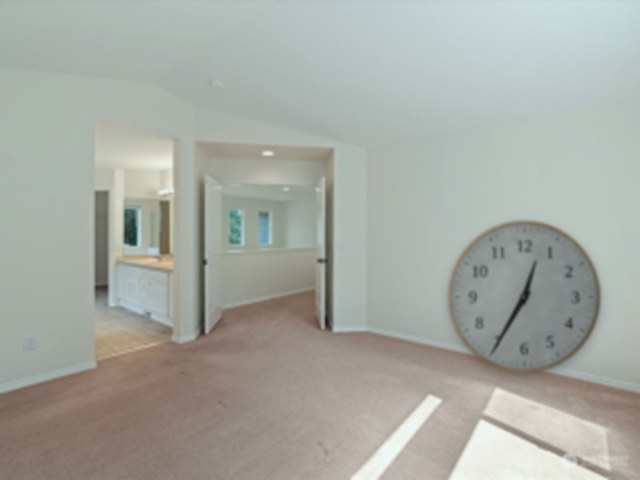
12:35
